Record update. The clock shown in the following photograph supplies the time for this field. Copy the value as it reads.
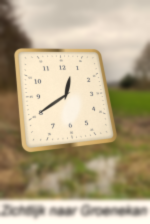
12:40
